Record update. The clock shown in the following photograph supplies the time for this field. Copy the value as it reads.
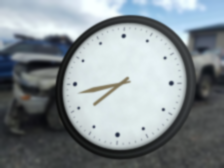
7:43
